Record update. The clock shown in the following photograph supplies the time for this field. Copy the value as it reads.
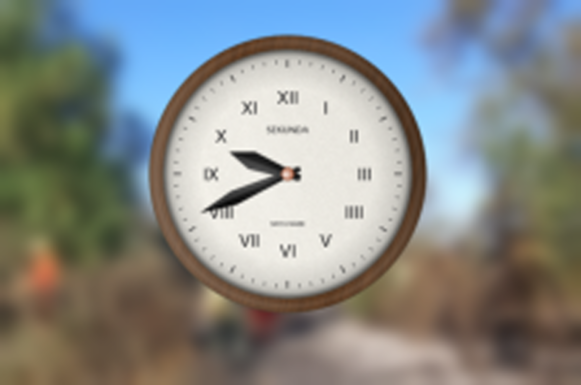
9:41
